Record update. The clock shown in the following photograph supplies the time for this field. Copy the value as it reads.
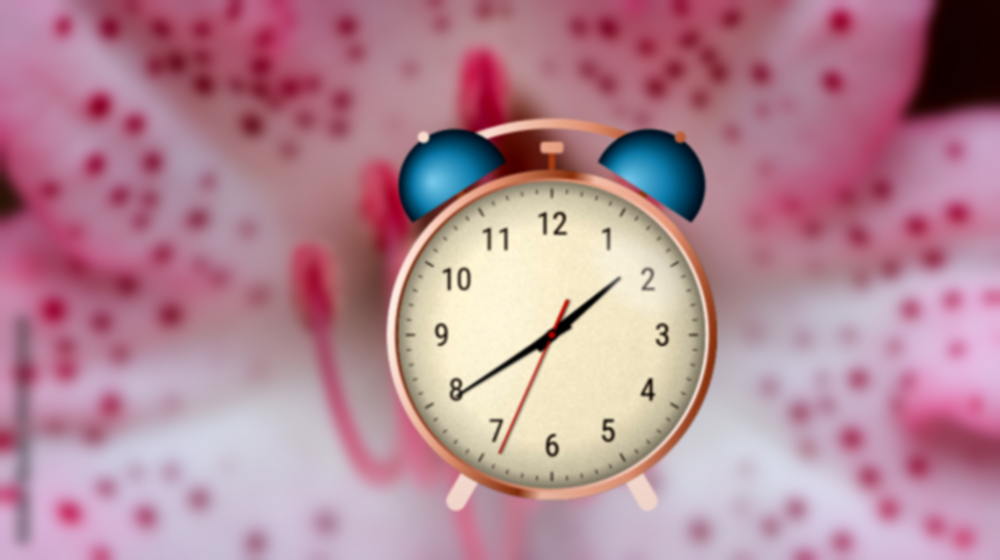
1:39:34
